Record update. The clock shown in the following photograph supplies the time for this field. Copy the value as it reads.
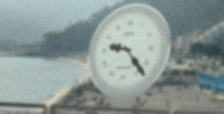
9:23
